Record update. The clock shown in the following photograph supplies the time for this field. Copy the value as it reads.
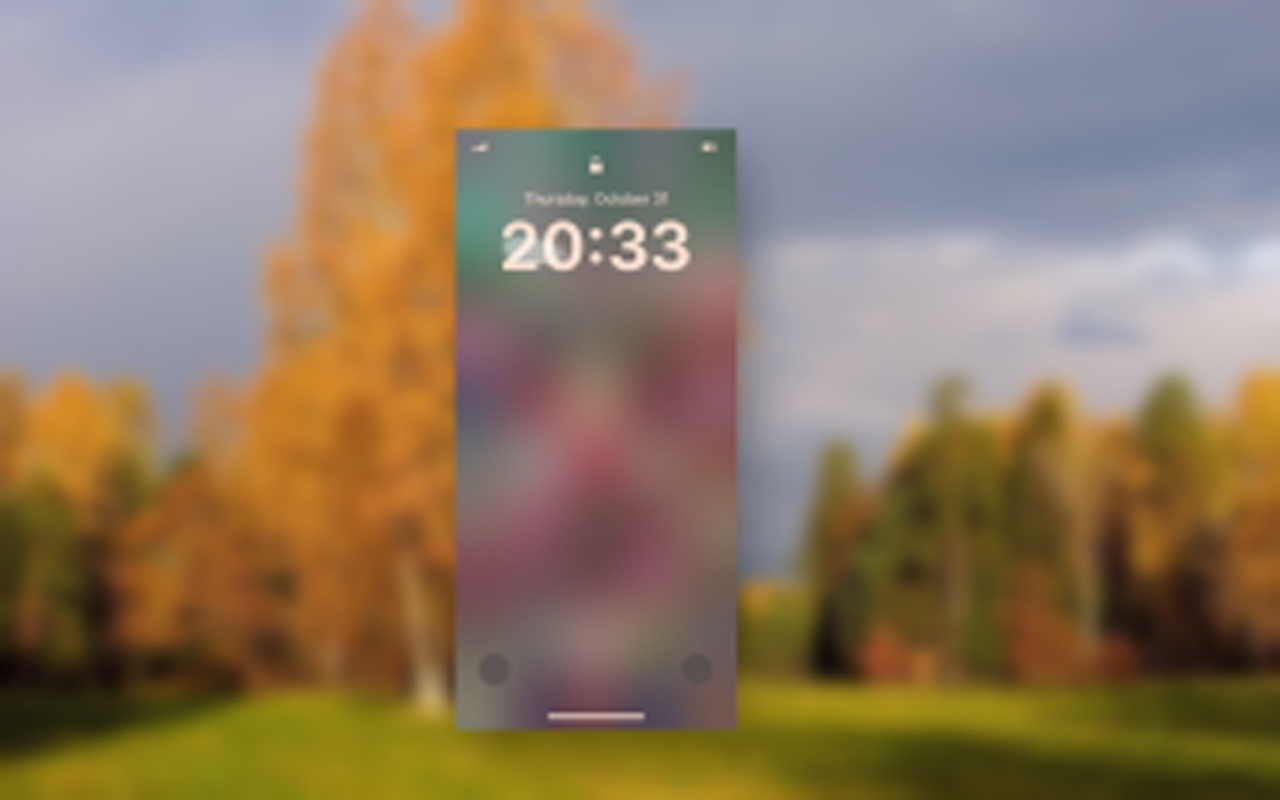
20:33
